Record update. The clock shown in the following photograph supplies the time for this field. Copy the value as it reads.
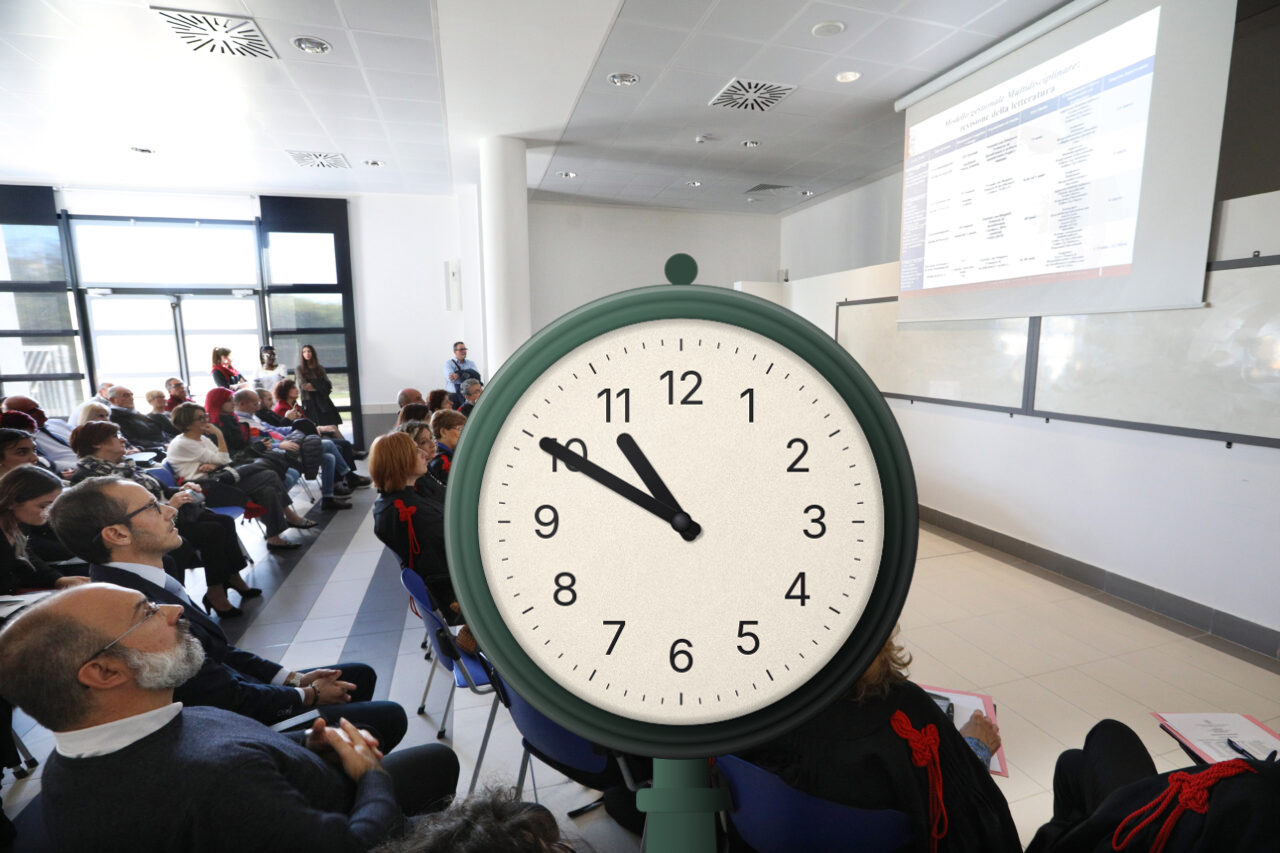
10:50
